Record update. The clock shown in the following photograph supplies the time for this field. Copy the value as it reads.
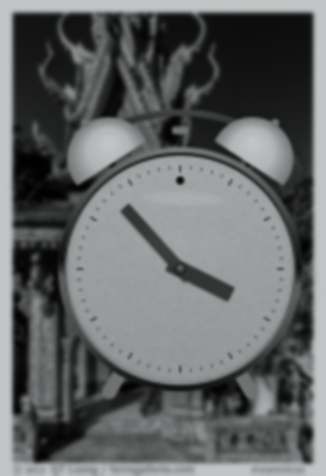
3:53
